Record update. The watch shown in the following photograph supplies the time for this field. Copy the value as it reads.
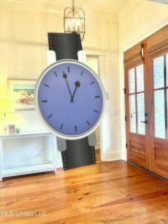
12:58
